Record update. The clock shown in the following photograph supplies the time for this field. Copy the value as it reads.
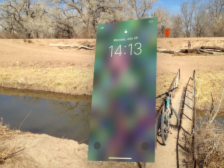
14:13
